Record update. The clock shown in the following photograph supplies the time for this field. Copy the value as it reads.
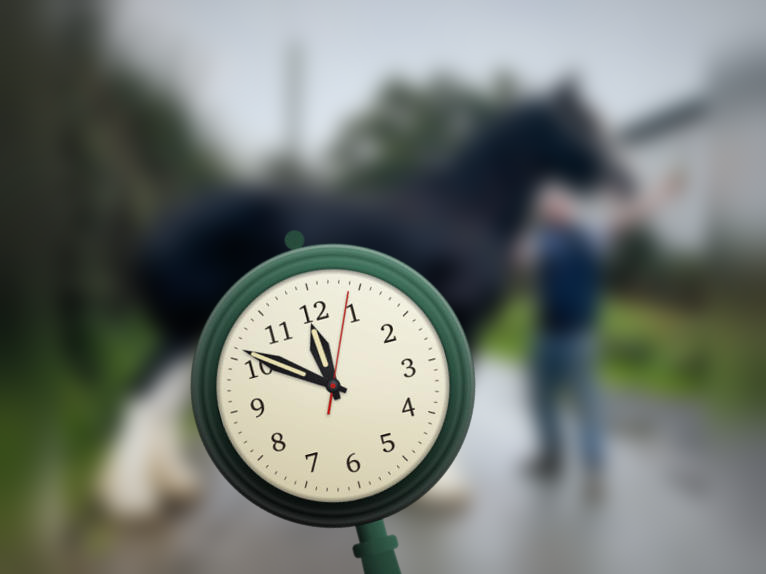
11:51:04
